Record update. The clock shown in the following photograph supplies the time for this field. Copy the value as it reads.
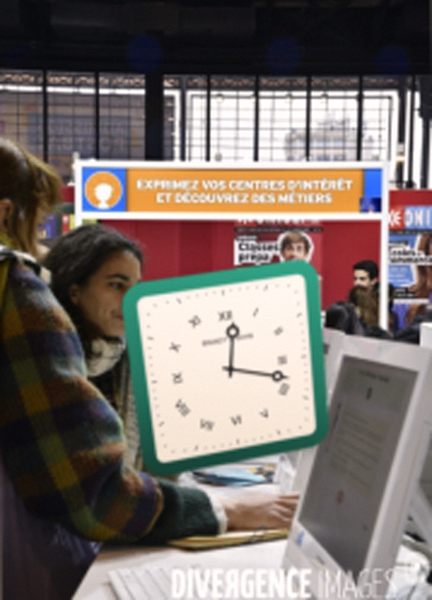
12:18
